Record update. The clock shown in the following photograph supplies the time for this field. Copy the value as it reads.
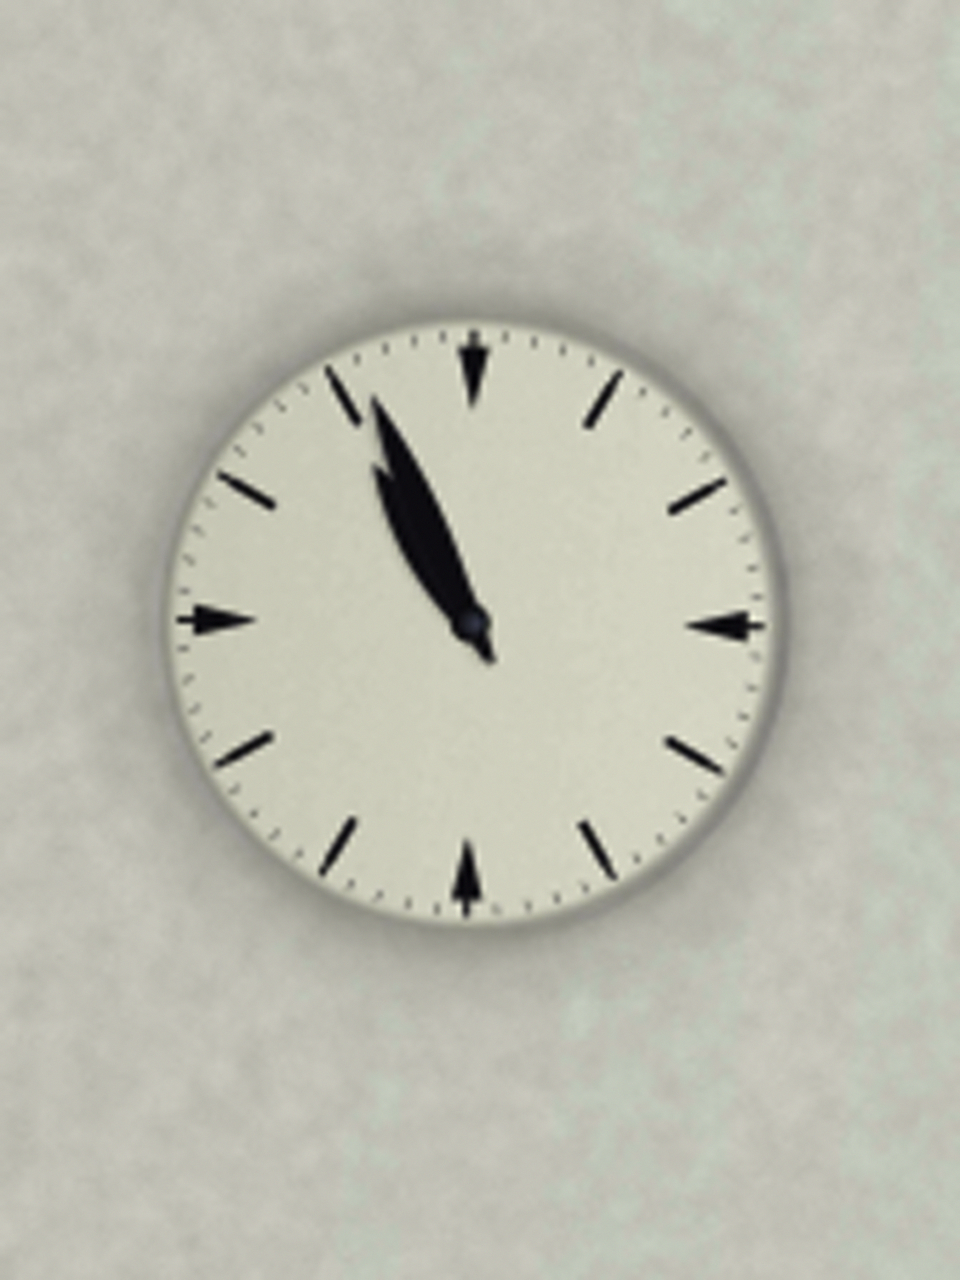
10:56
